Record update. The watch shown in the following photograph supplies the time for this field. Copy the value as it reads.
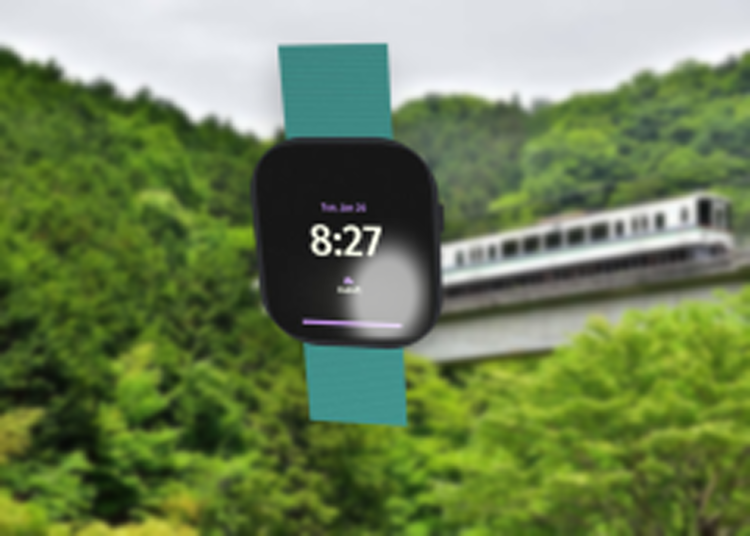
8:27
